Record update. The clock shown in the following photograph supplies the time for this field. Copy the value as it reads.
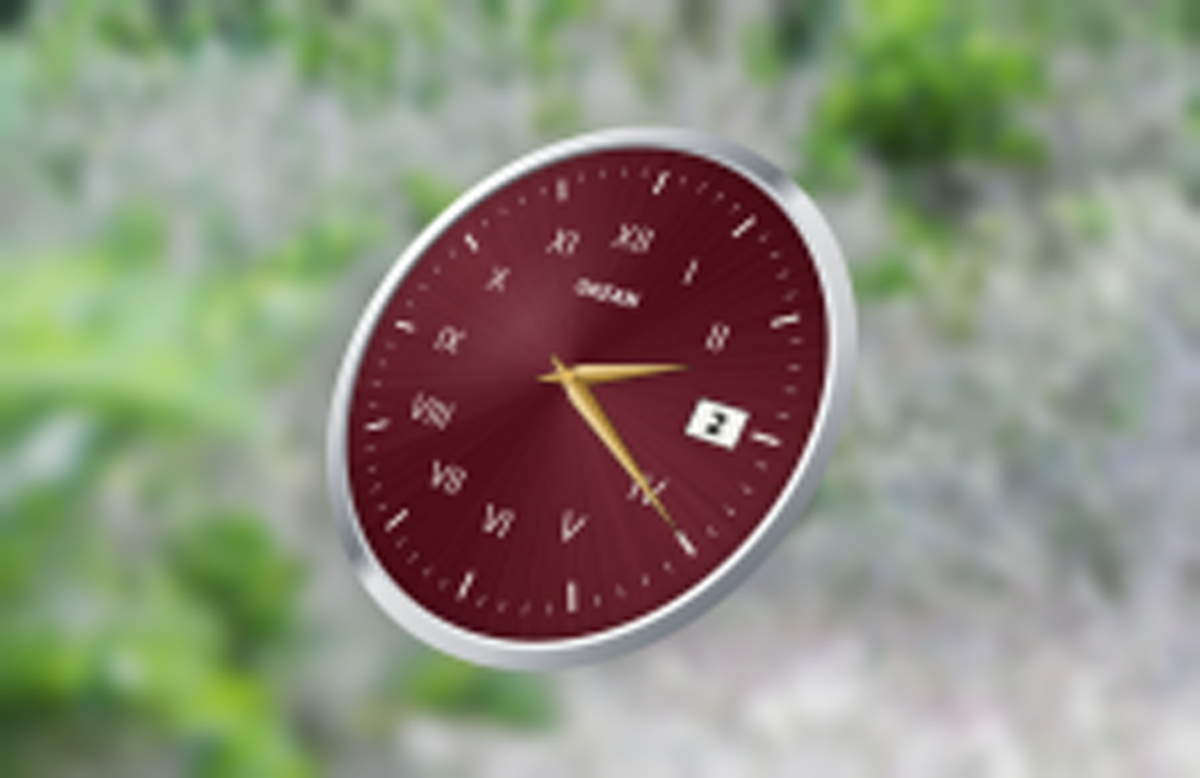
2:20
